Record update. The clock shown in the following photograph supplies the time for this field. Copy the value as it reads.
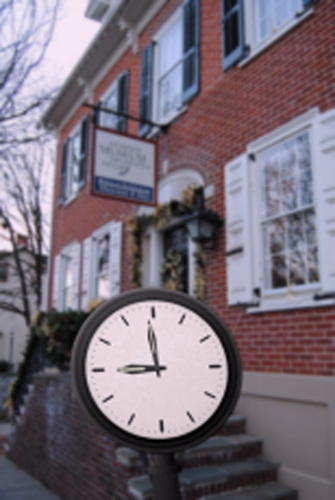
8:59
